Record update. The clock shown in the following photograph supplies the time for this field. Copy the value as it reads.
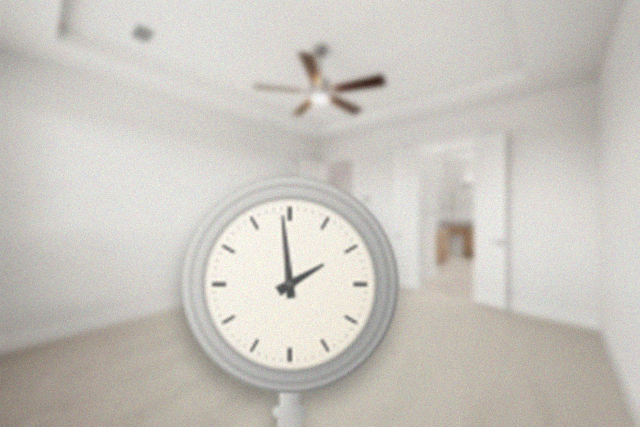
1:59
